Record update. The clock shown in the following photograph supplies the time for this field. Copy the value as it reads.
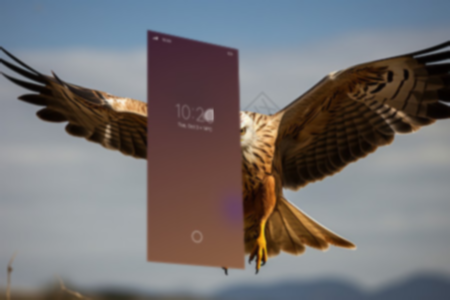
10:20
